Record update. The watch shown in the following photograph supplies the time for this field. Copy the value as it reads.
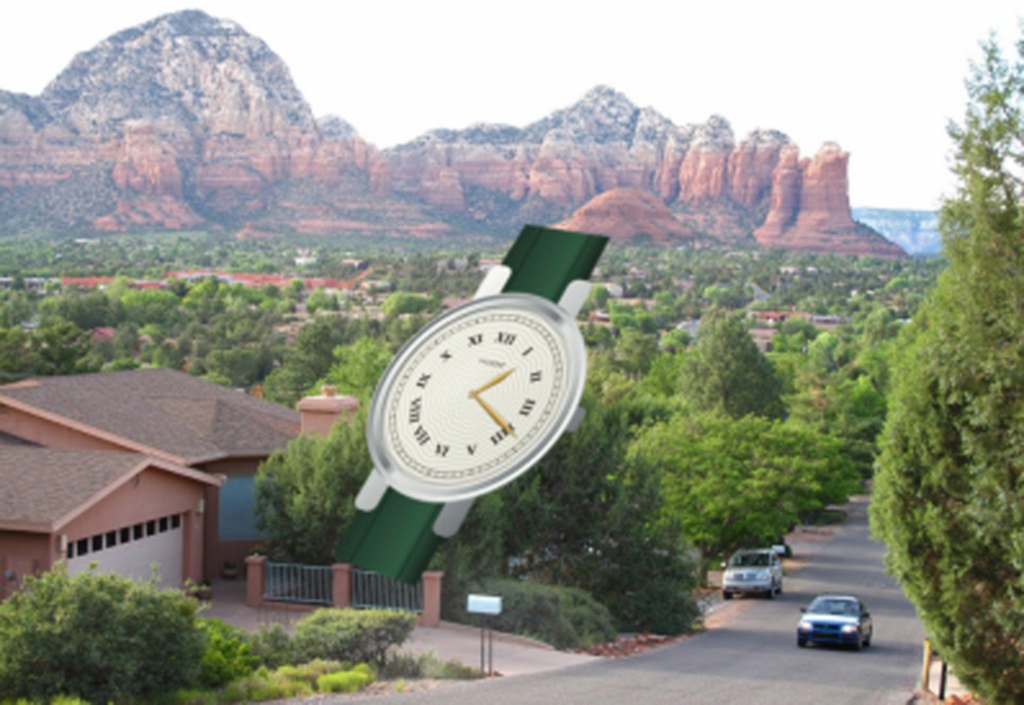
1:19
